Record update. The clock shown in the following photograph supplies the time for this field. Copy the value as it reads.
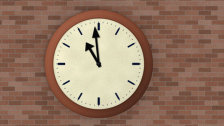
10:59
